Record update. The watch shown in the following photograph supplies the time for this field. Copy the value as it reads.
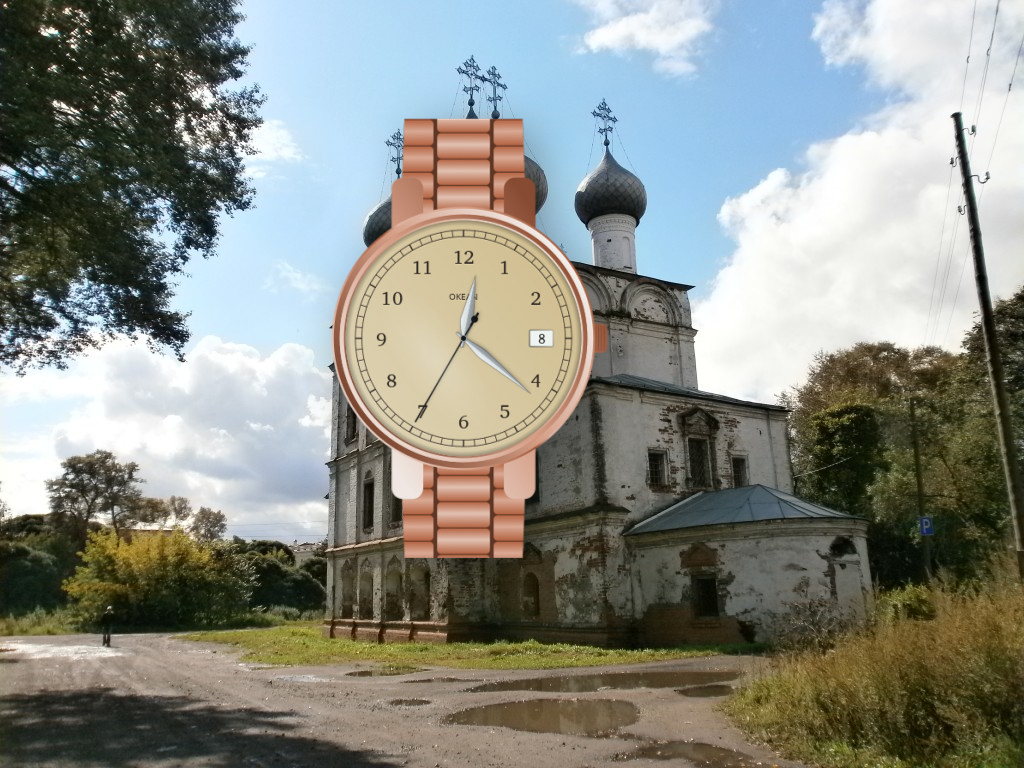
12:21:35
